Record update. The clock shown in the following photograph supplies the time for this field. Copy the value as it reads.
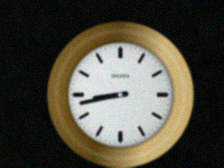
8:43
